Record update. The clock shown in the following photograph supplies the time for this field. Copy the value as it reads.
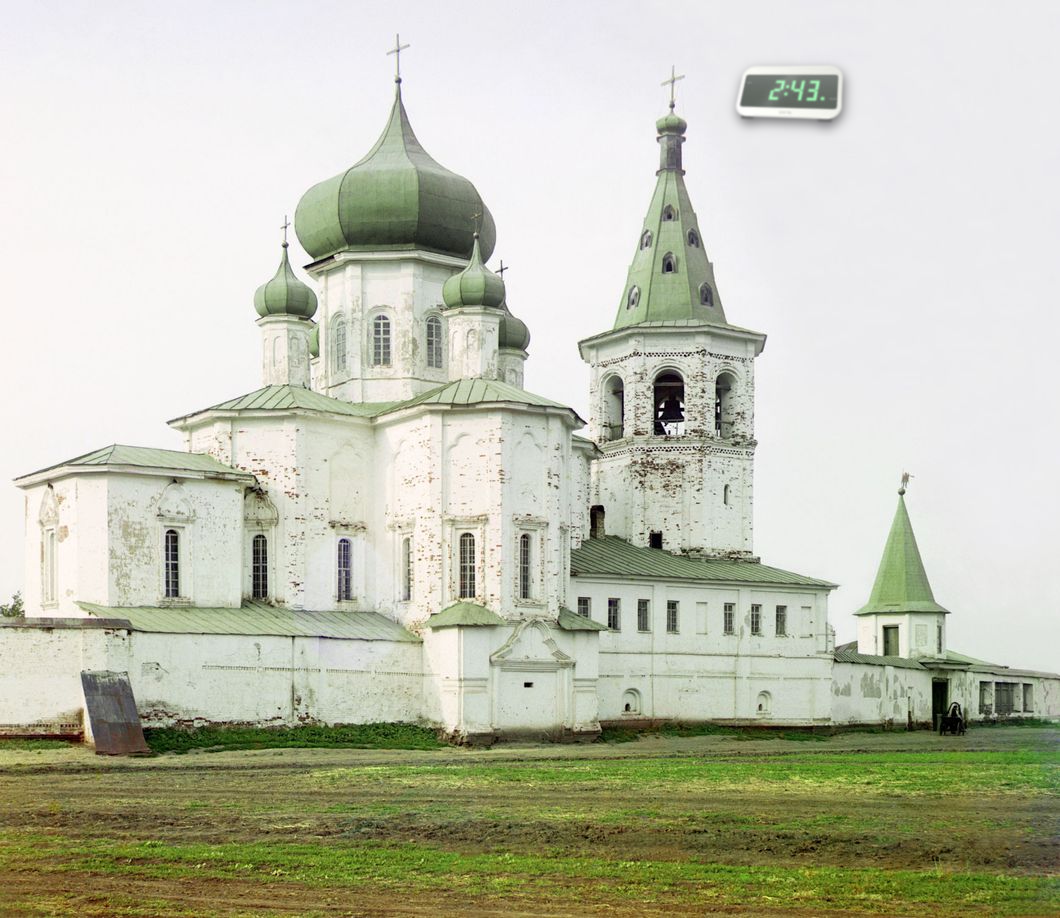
2:43
